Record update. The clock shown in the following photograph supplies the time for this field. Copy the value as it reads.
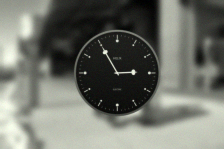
2:55
